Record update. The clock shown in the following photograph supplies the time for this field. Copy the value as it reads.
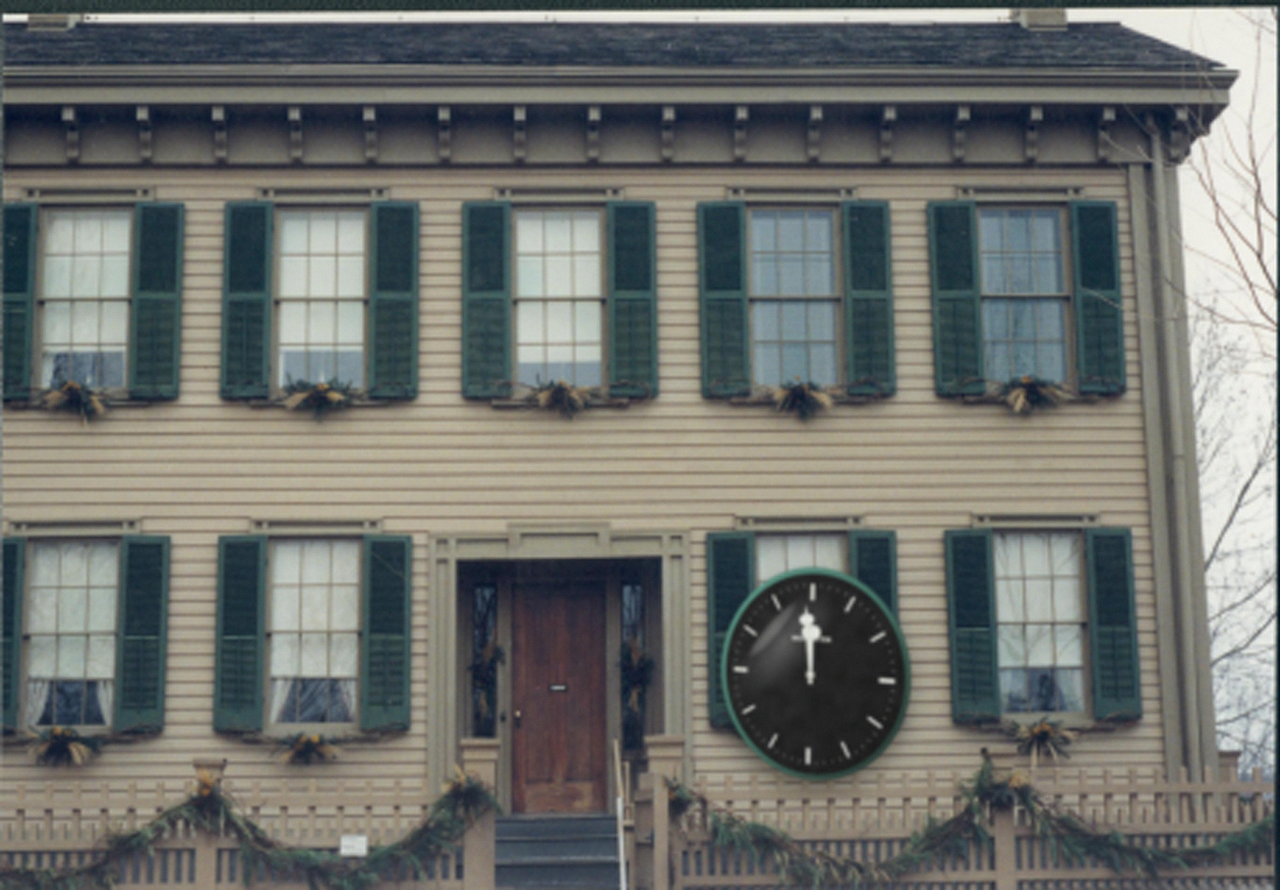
11:59
